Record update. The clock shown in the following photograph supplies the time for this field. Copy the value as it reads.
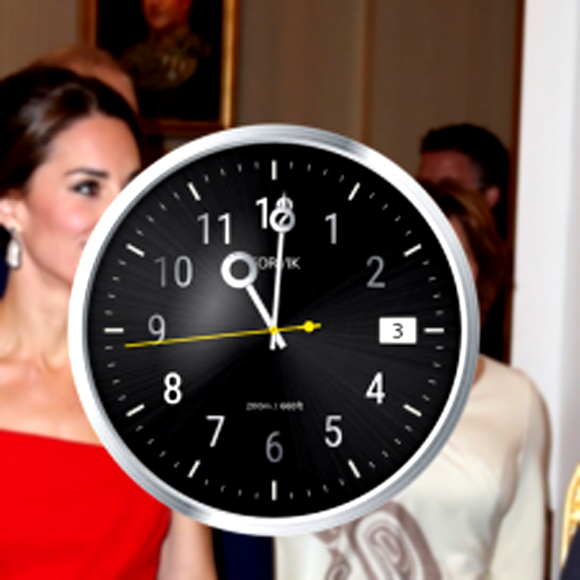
11:00:44
